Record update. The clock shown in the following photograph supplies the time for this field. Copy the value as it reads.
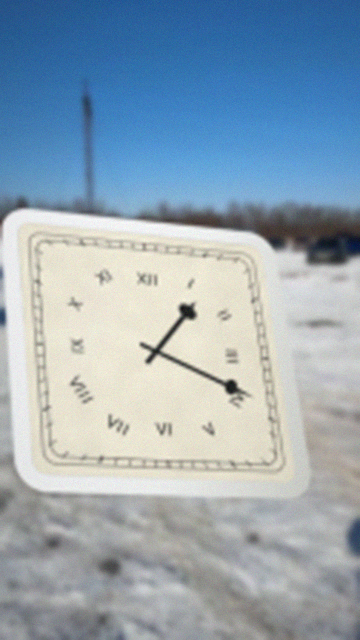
1:19
